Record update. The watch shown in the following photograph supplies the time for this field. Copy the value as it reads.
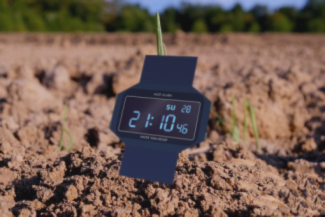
21:10
